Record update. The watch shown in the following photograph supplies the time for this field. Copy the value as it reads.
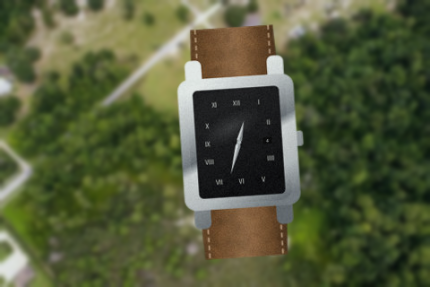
12:33
